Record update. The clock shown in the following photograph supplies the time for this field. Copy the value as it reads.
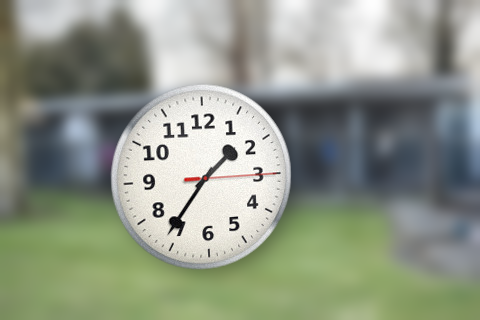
1:36:15
